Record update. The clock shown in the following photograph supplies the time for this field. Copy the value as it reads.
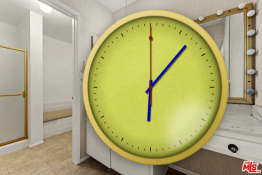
6:07:00
